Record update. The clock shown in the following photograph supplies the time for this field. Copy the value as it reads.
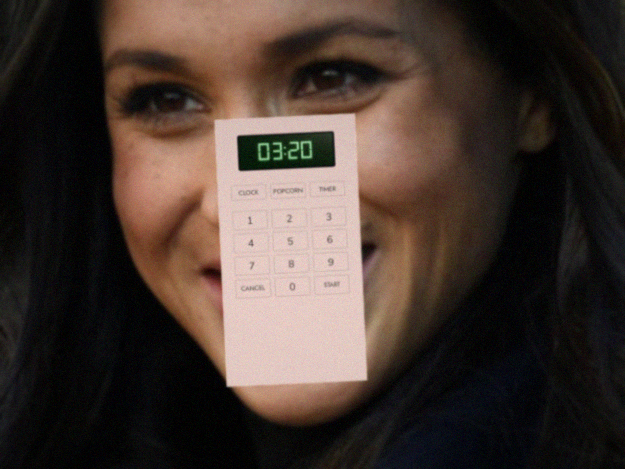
3:20
